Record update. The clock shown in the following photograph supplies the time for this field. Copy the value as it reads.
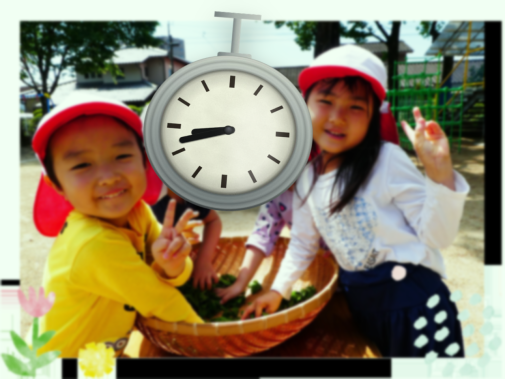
8:42
